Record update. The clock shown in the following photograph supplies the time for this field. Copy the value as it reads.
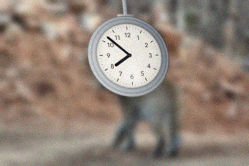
7:52
